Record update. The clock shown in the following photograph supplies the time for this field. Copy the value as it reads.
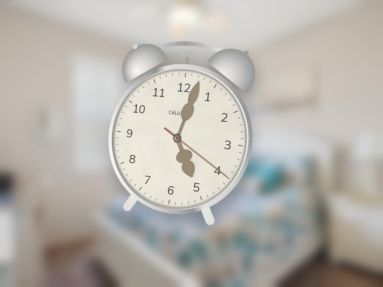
5:02:20
